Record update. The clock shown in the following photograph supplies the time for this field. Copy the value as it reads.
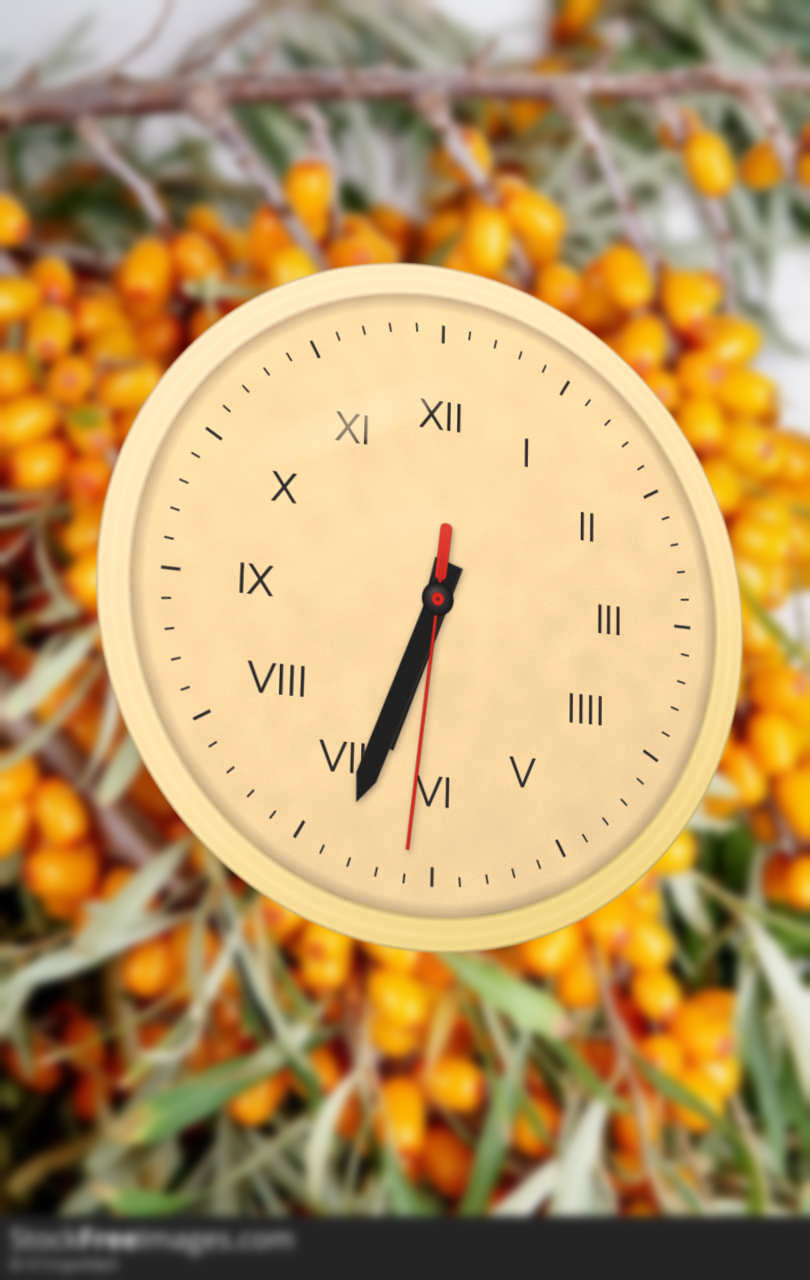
6:33:31
